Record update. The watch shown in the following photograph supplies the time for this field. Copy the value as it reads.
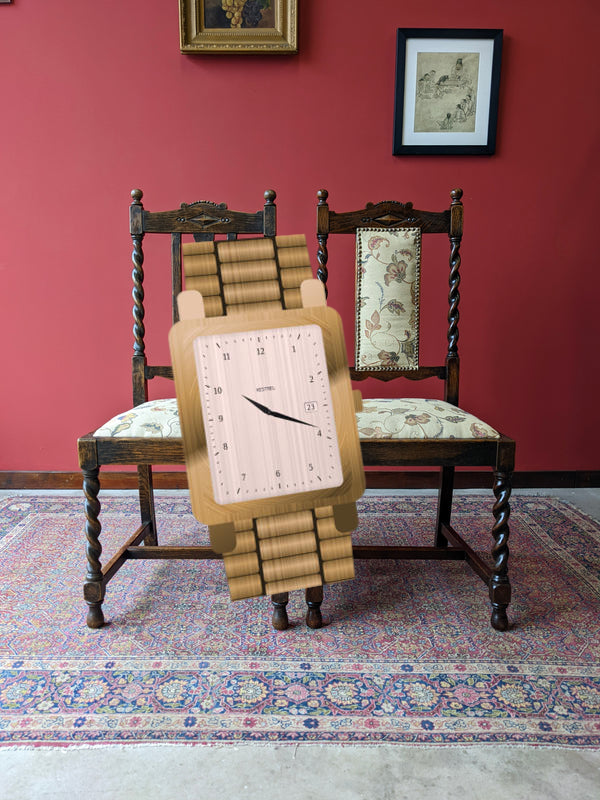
10:19
